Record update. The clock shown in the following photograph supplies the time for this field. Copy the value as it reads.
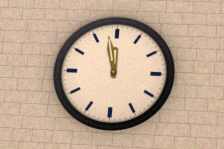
11:58
